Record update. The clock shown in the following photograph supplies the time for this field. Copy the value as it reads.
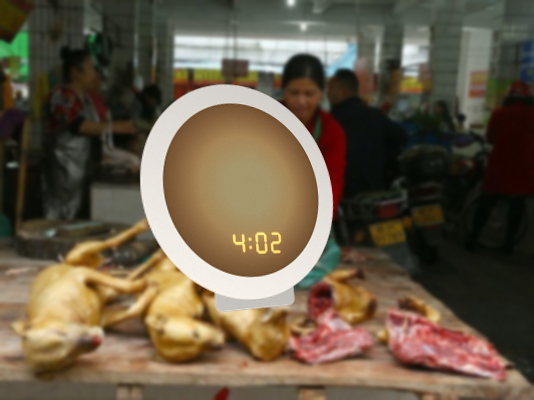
4:02
